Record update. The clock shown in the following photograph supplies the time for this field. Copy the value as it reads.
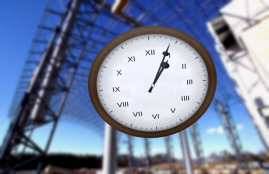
1:04
